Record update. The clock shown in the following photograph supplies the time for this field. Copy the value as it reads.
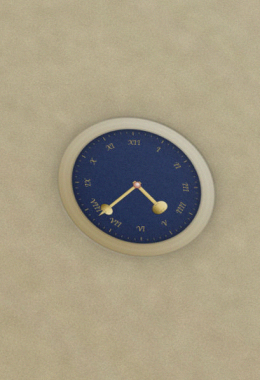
4:38
